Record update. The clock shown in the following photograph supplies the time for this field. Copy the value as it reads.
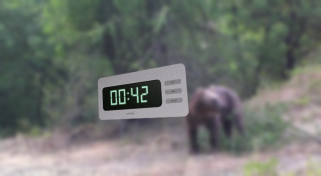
0:42
